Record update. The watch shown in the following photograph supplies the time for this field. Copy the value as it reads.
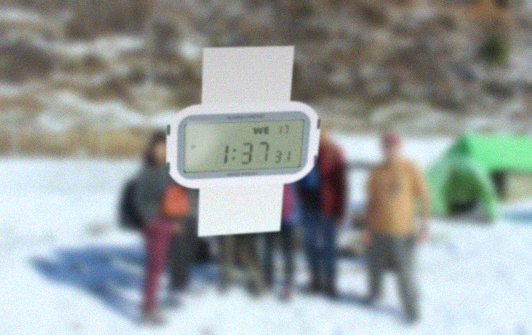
1:37:31
